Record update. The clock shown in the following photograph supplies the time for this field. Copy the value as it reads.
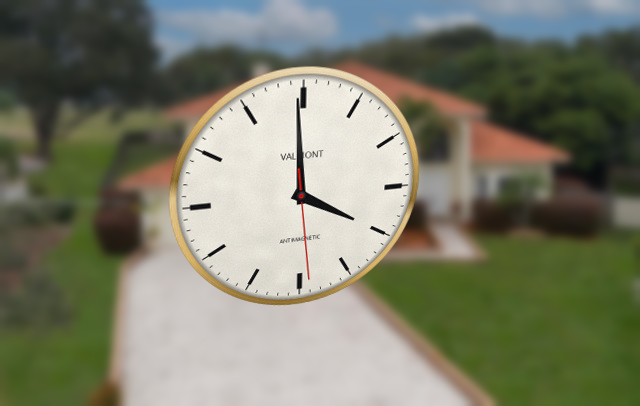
3:59:29
